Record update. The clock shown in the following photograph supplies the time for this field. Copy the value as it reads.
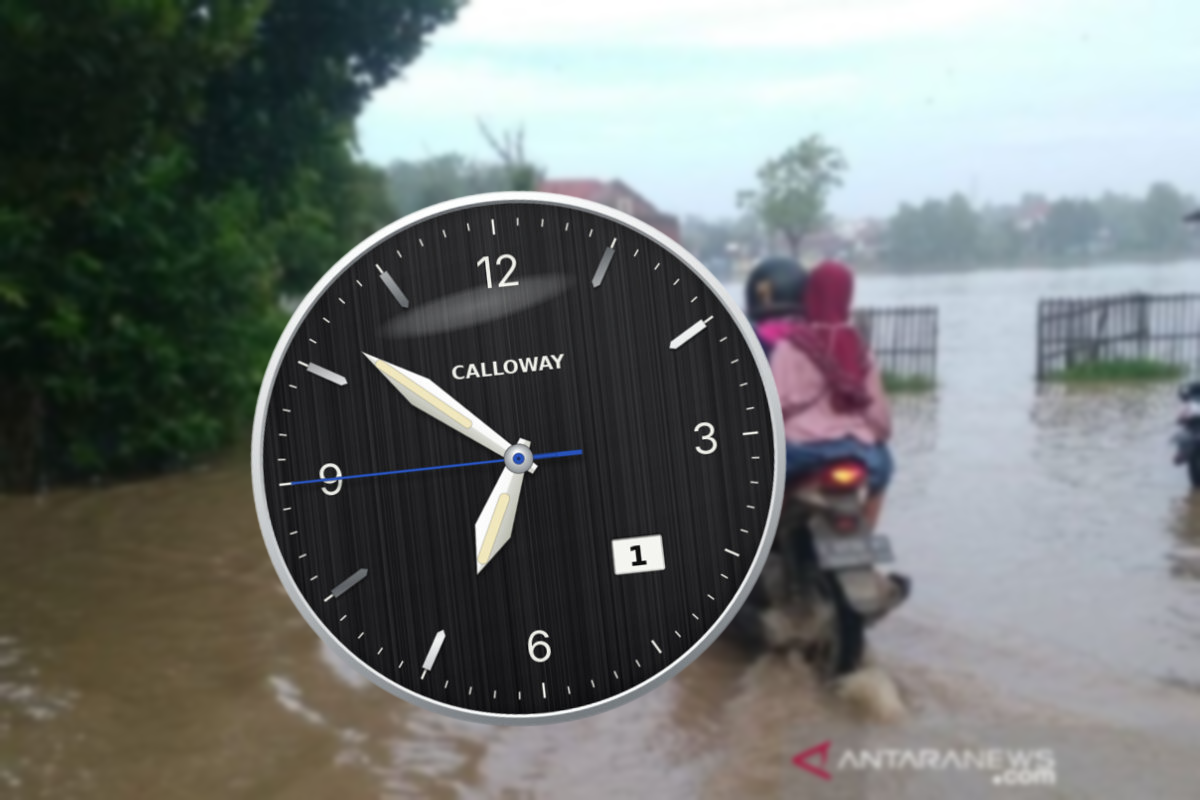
6:51:45
